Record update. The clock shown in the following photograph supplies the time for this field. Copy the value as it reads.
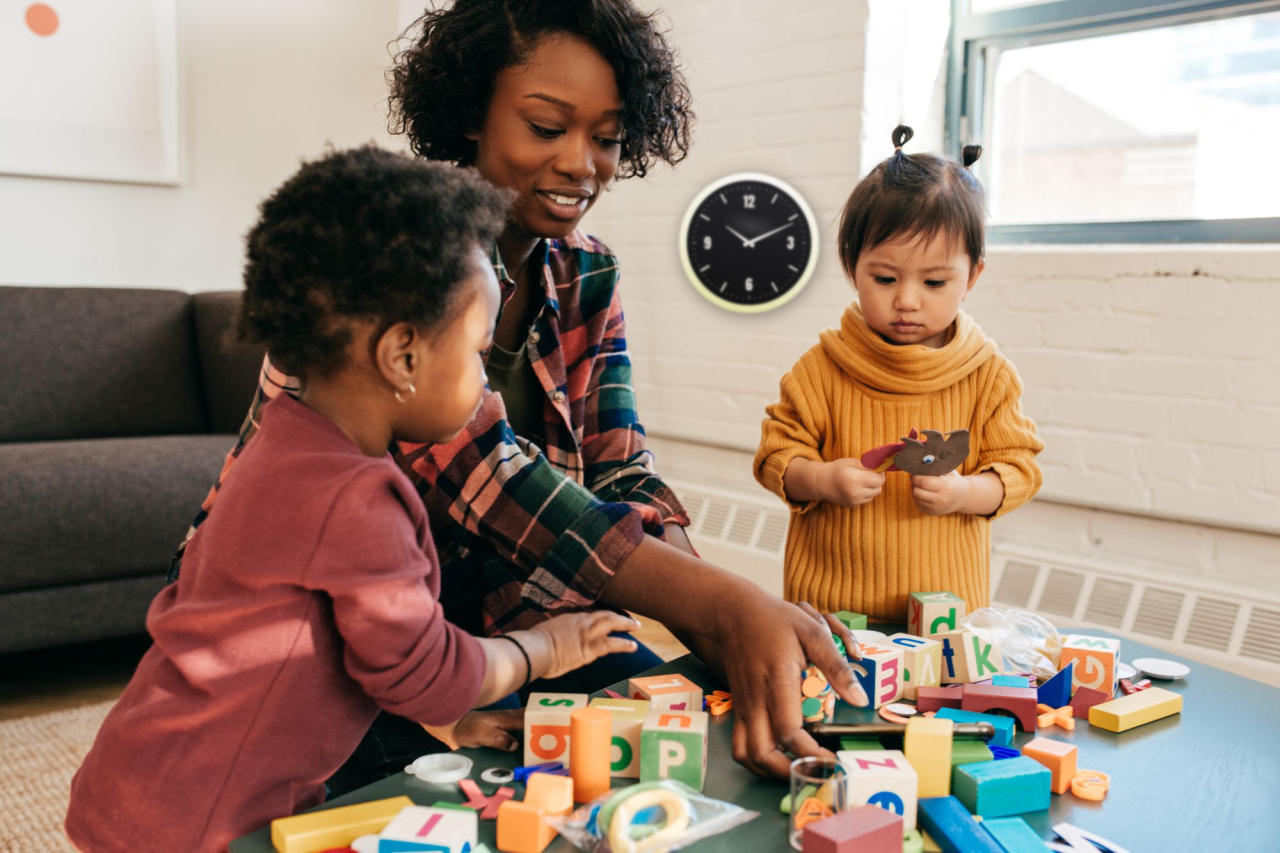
10:11
